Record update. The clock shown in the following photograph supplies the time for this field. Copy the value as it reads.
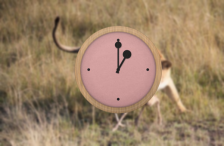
1:00
